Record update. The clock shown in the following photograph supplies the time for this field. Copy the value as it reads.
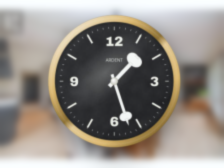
1:27
